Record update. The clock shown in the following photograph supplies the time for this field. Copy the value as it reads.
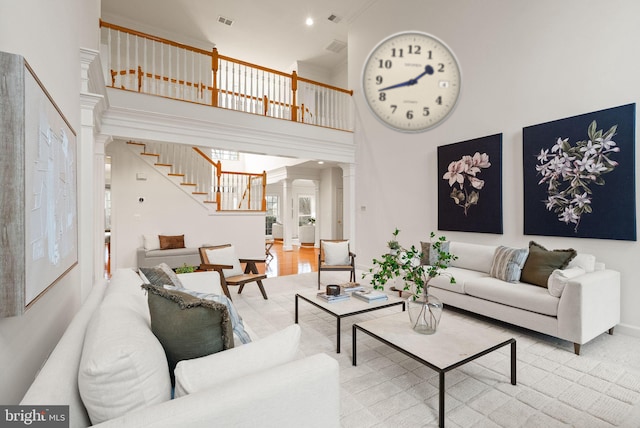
1:42
